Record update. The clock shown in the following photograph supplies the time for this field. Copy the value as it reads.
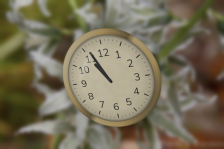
10:56
